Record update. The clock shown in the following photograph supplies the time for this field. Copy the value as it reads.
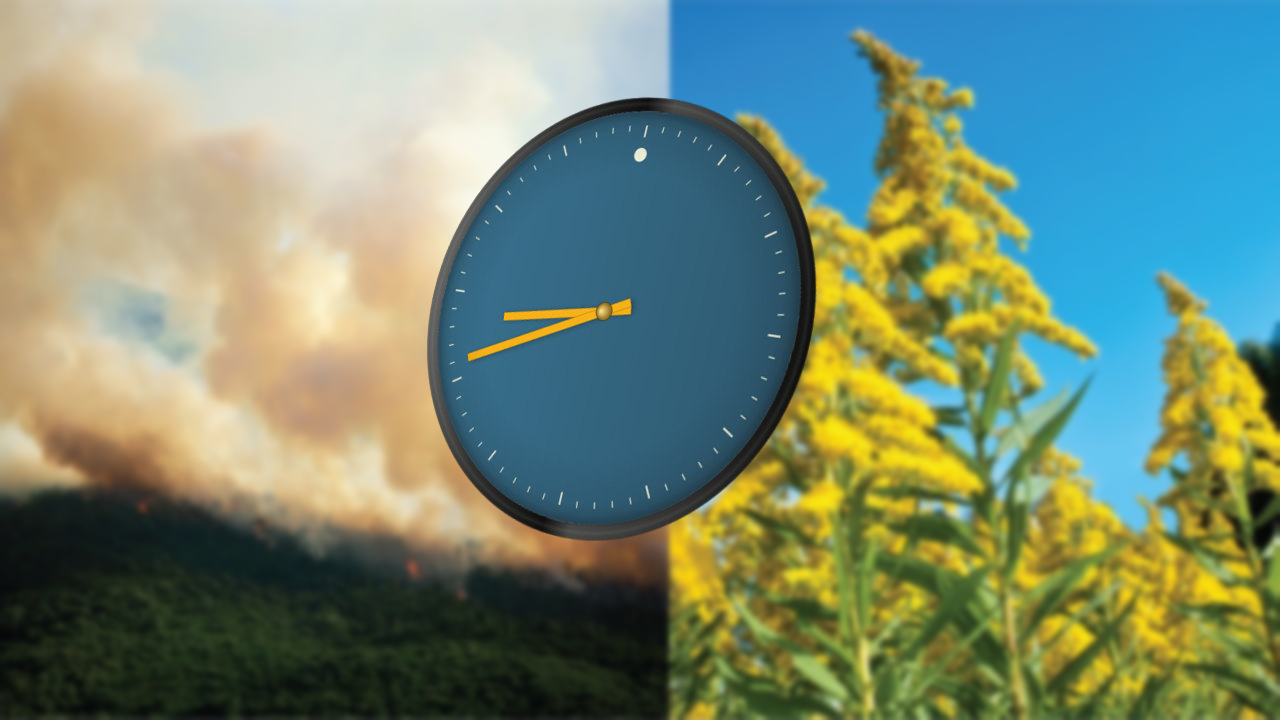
8:41
